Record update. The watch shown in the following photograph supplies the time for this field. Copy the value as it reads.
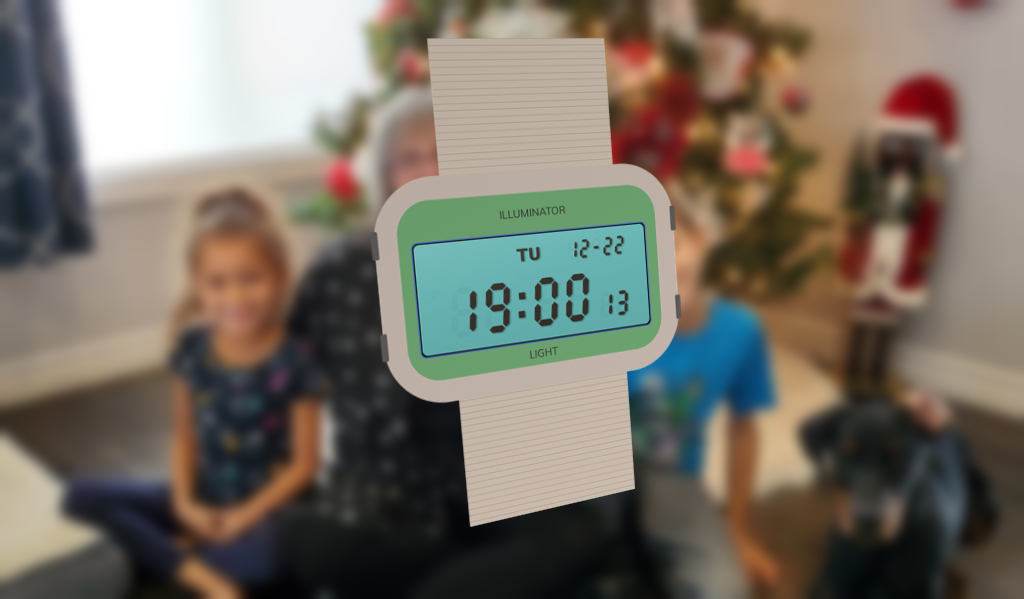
19:00:13
